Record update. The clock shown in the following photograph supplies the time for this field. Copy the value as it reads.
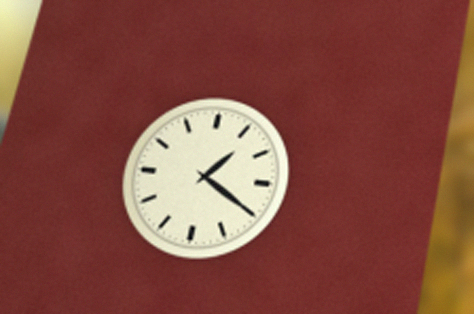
1:20
